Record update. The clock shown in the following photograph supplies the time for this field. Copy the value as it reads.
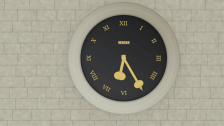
6:25
